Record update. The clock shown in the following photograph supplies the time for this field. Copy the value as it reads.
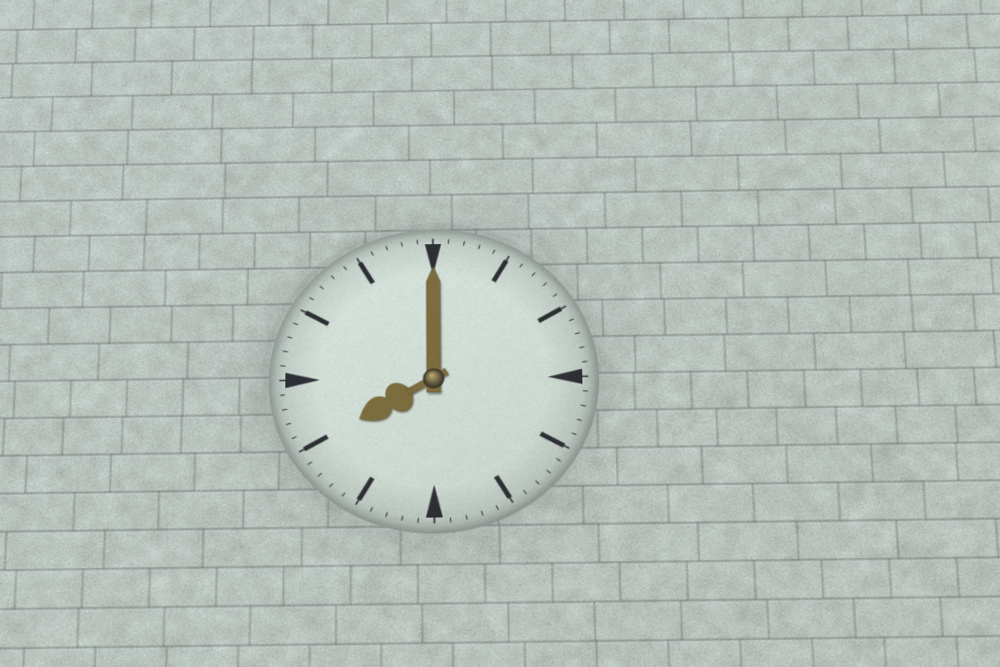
8:00
